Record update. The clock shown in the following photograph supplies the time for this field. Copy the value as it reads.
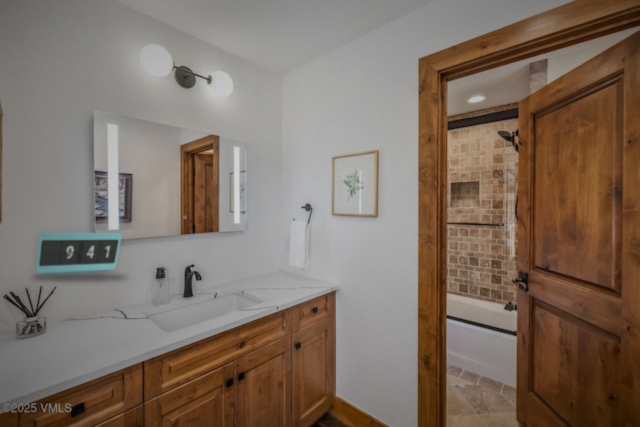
9:41
